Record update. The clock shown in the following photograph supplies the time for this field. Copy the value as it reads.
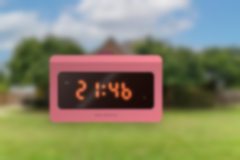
21:46
